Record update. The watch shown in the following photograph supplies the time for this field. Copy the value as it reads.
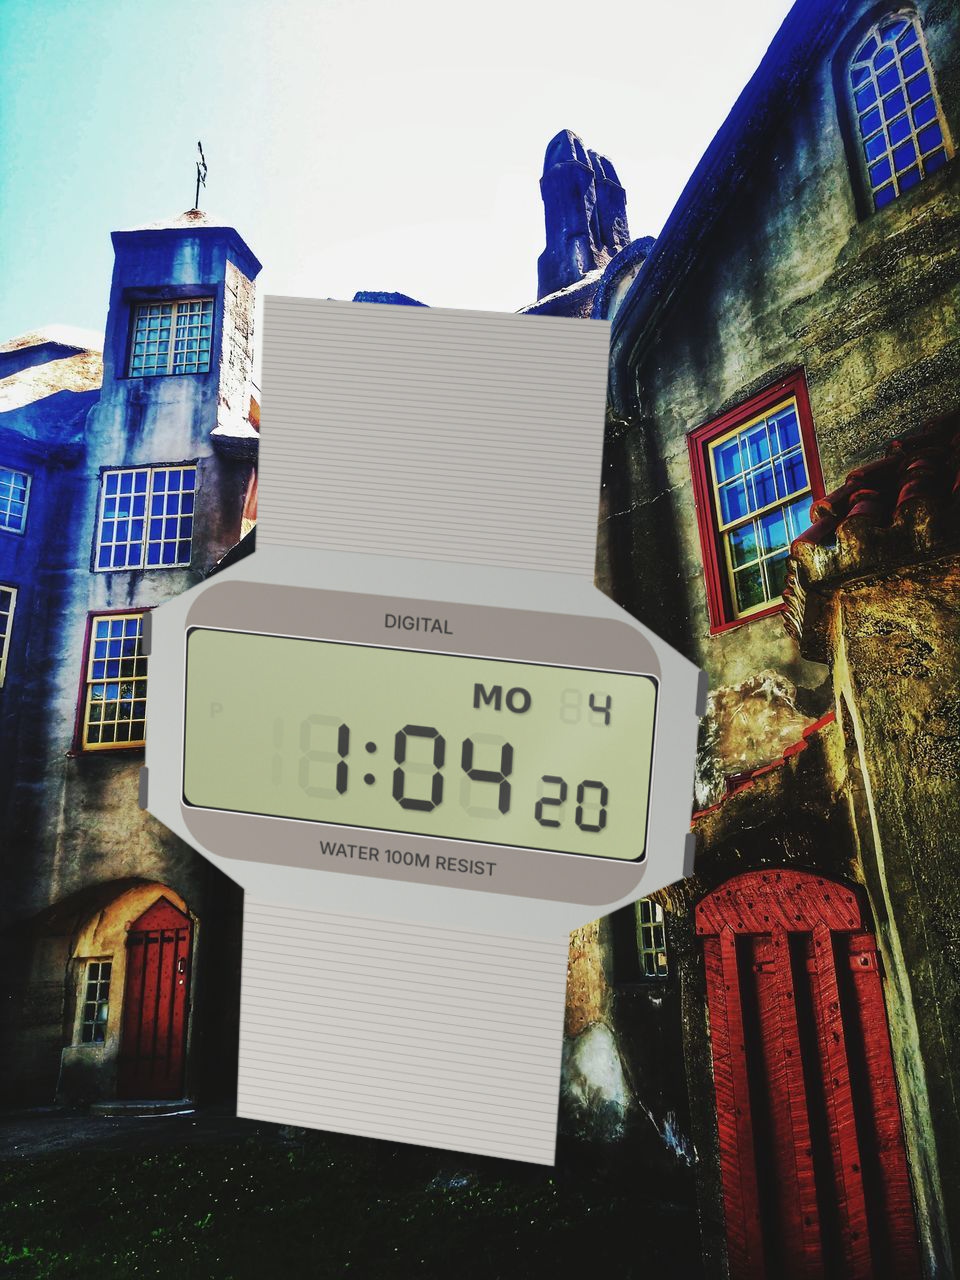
1:04:20
